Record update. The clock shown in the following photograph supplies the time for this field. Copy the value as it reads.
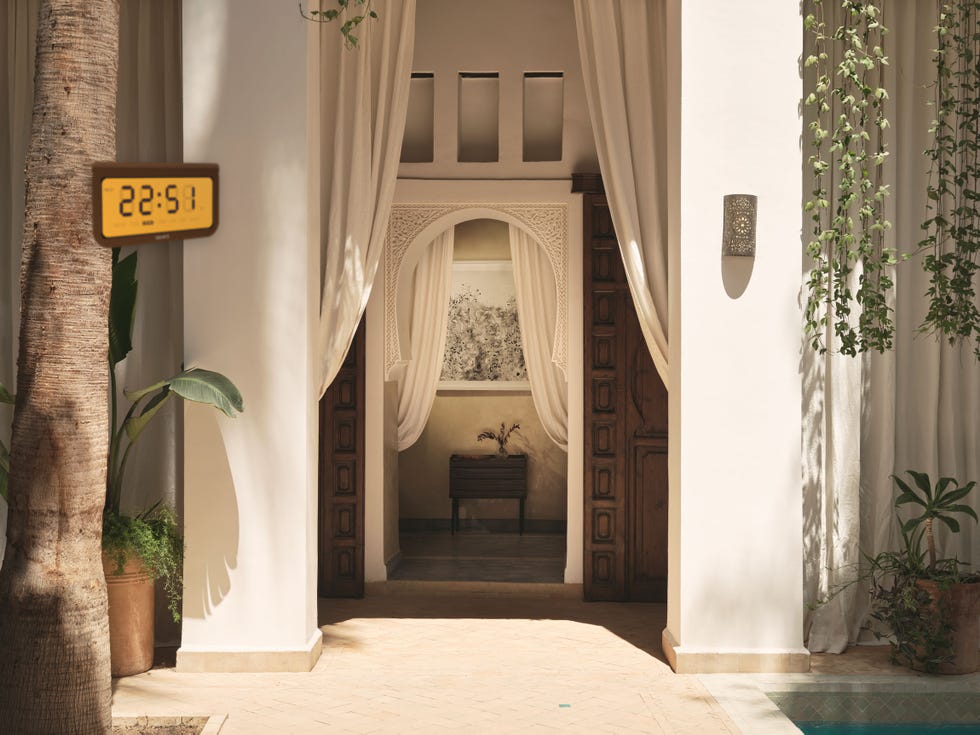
22:51
